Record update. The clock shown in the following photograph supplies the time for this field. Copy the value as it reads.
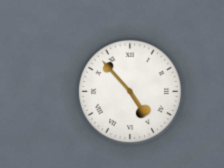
4:53
